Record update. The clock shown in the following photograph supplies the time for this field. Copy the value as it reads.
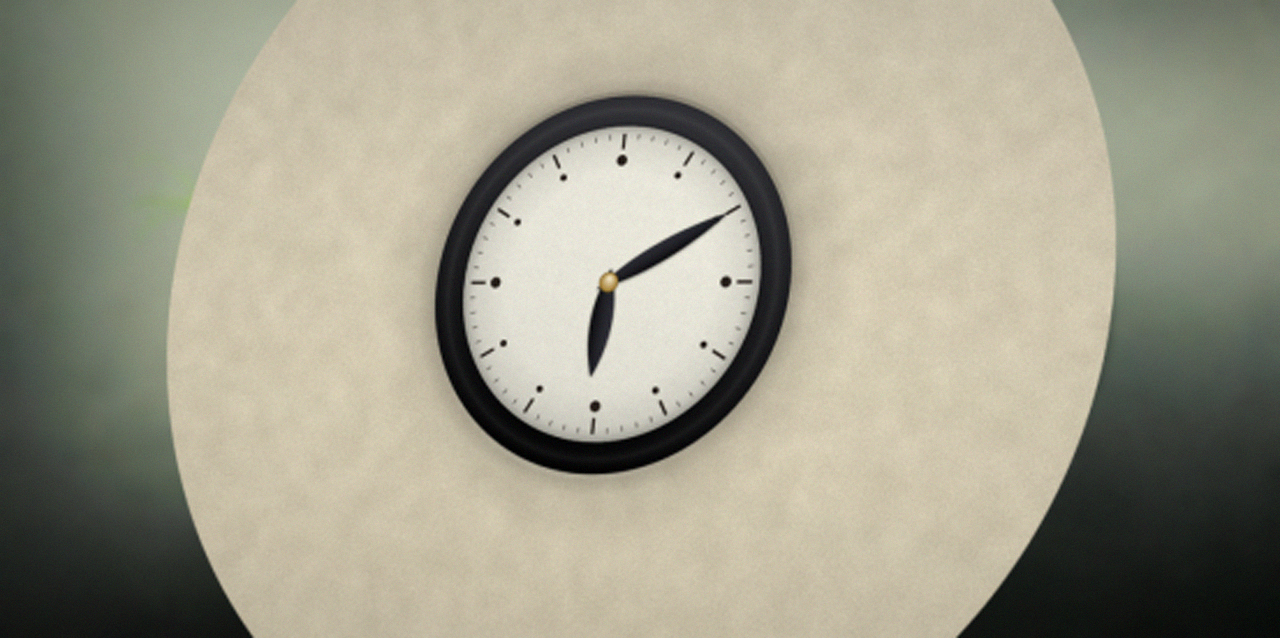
6:10
